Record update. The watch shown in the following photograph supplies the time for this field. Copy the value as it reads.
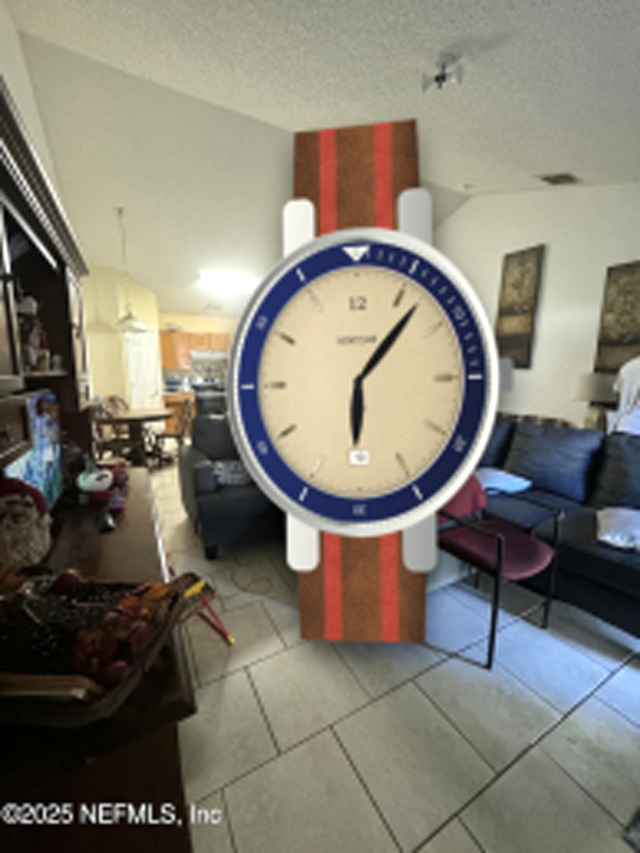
6:07
